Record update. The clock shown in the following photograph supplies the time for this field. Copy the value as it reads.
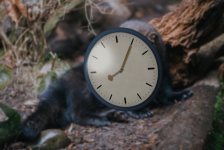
8:05
